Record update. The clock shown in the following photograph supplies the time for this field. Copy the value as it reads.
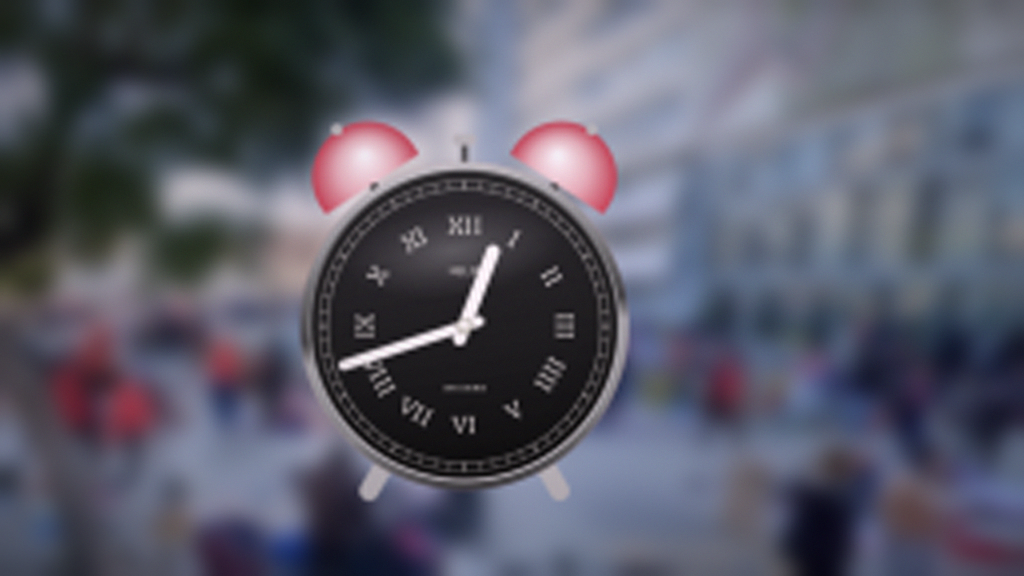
12:42
